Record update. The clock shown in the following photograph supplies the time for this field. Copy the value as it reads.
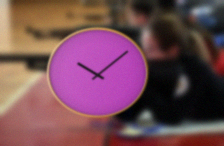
10:08
